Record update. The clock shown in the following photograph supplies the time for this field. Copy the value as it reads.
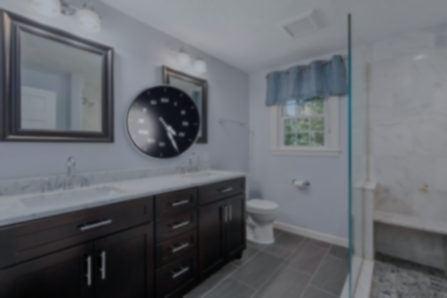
4:25
